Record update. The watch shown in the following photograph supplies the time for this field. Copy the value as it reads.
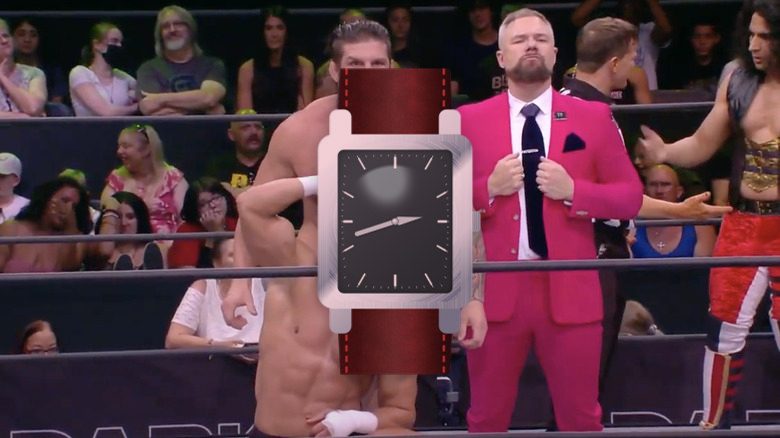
2:42
